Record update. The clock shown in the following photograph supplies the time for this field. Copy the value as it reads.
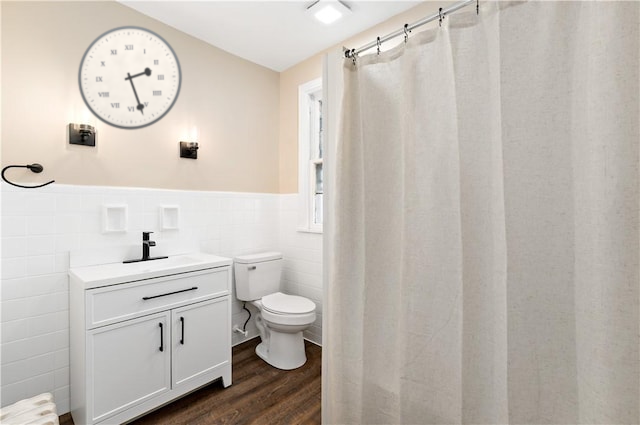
2:27
